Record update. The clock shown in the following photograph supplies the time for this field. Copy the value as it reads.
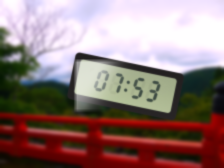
7:53
